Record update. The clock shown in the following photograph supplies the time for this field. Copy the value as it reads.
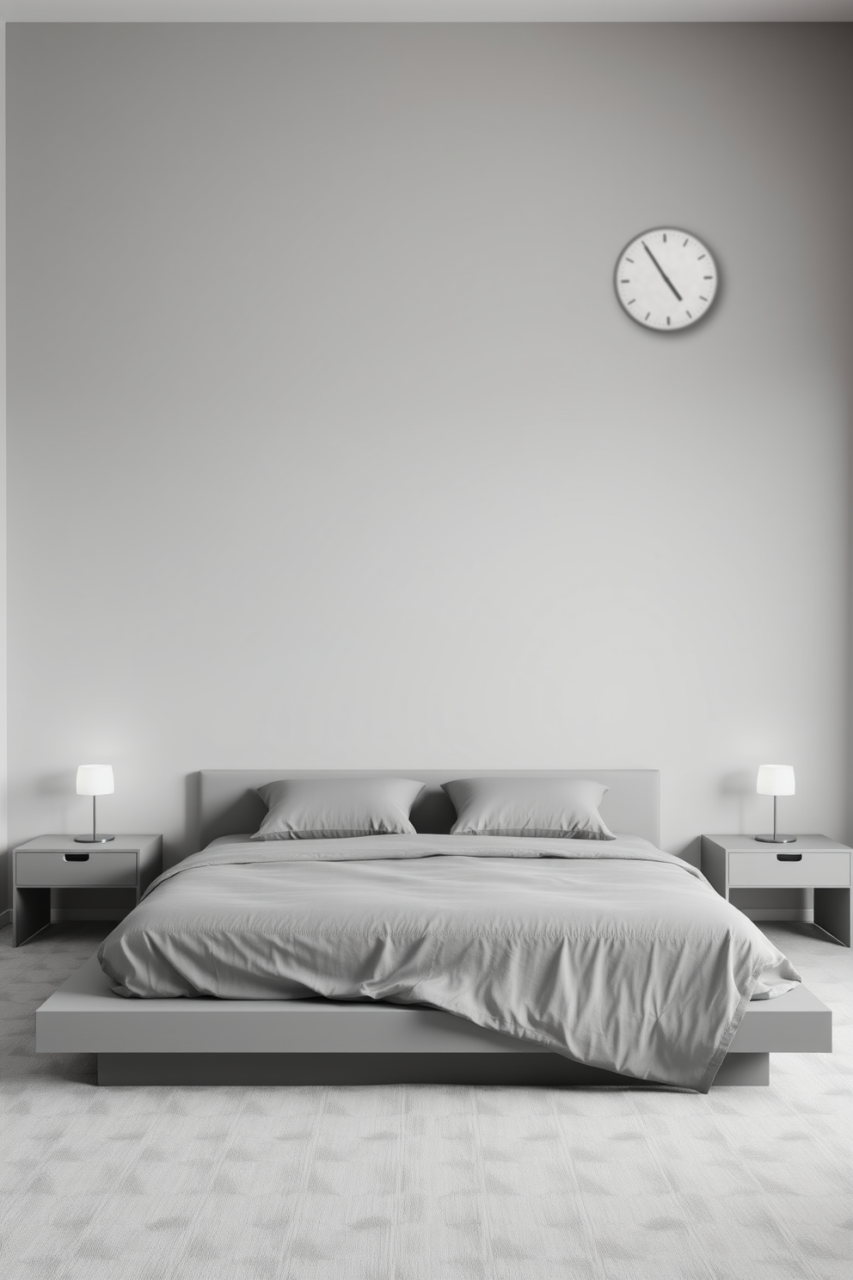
4:55
